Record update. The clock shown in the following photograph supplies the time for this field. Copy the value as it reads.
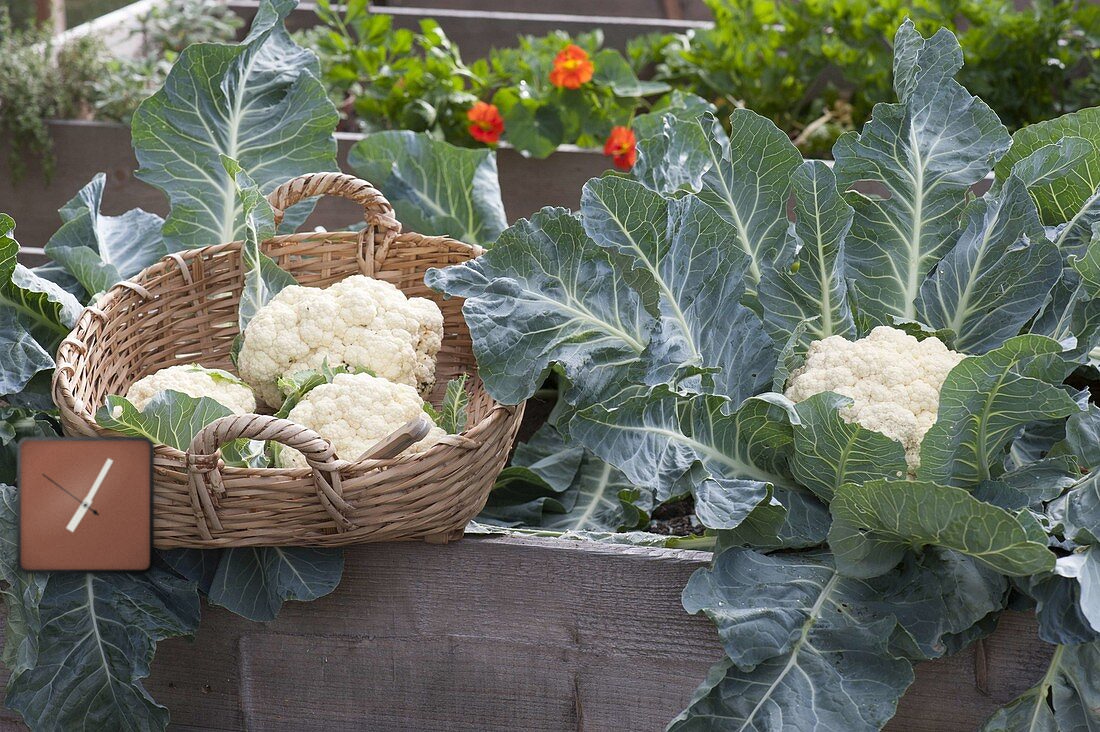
7:04:51
